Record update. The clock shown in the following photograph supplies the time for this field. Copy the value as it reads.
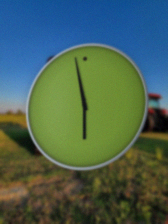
5:58
